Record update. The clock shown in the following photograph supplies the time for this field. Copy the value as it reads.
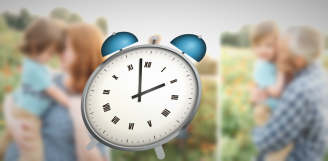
1:58
